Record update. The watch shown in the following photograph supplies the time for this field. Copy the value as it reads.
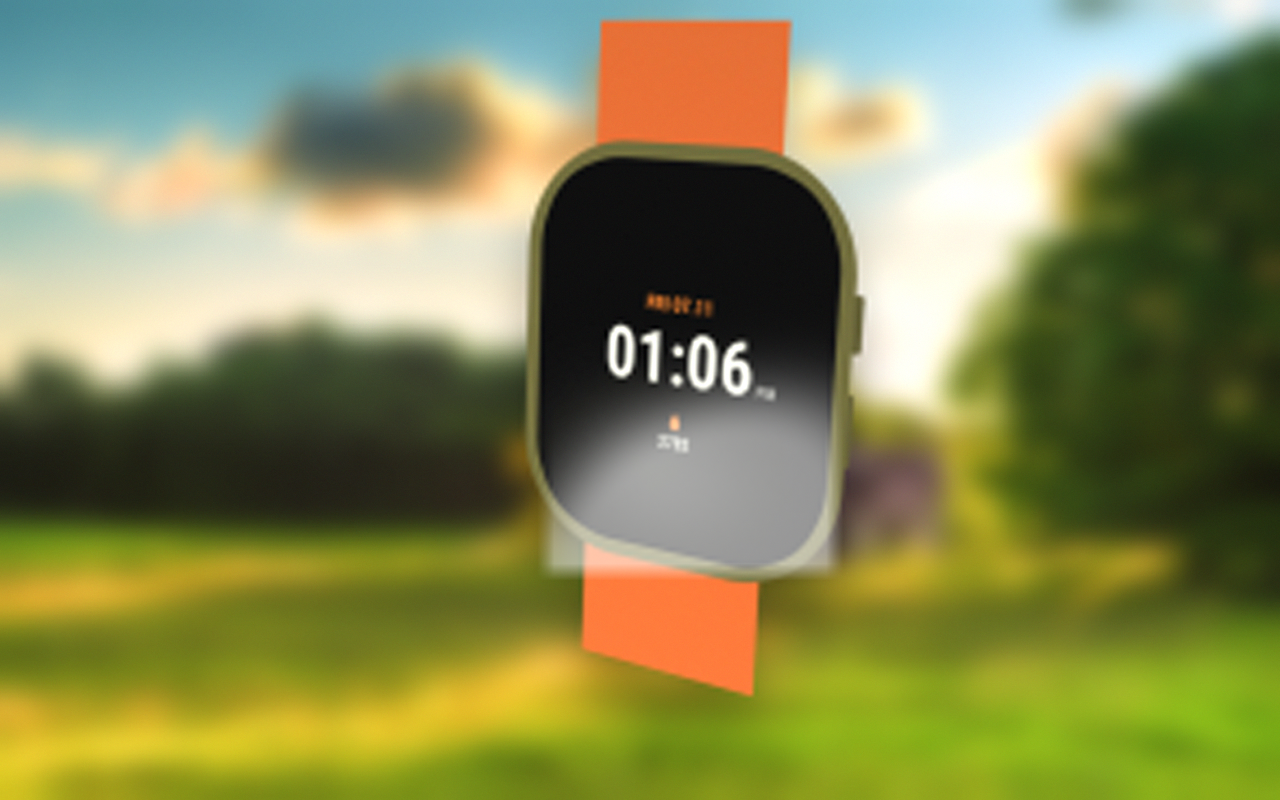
1:06
